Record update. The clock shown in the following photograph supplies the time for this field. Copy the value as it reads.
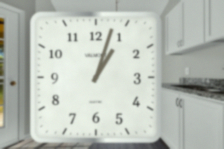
1:03
